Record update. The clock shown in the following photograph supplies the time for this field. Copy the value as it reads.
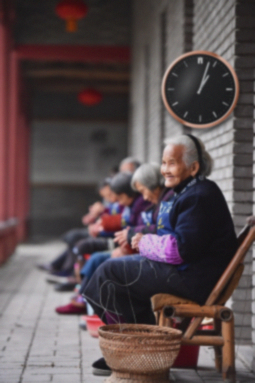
1:03
